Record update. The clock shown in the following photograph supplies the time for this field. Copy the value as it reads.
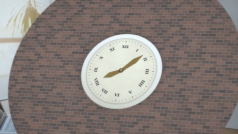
8:08
